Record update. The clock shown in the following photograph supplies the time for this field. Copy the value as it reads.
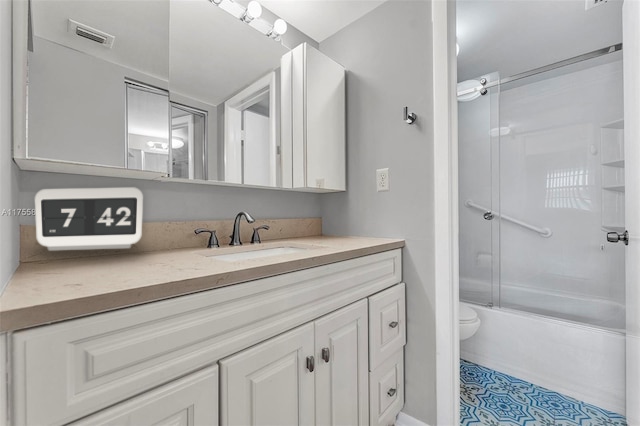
7:42
